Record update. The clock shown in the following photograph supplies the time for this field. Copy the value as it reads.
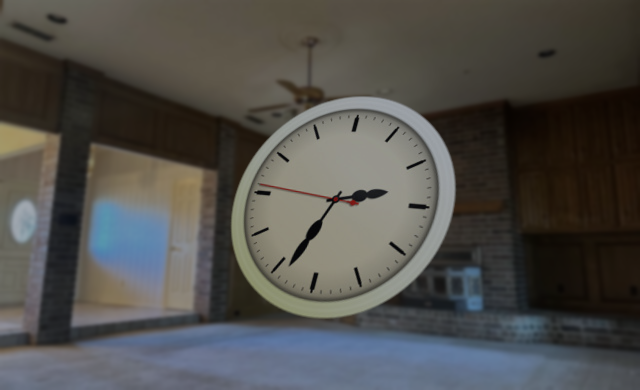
2:33:46
